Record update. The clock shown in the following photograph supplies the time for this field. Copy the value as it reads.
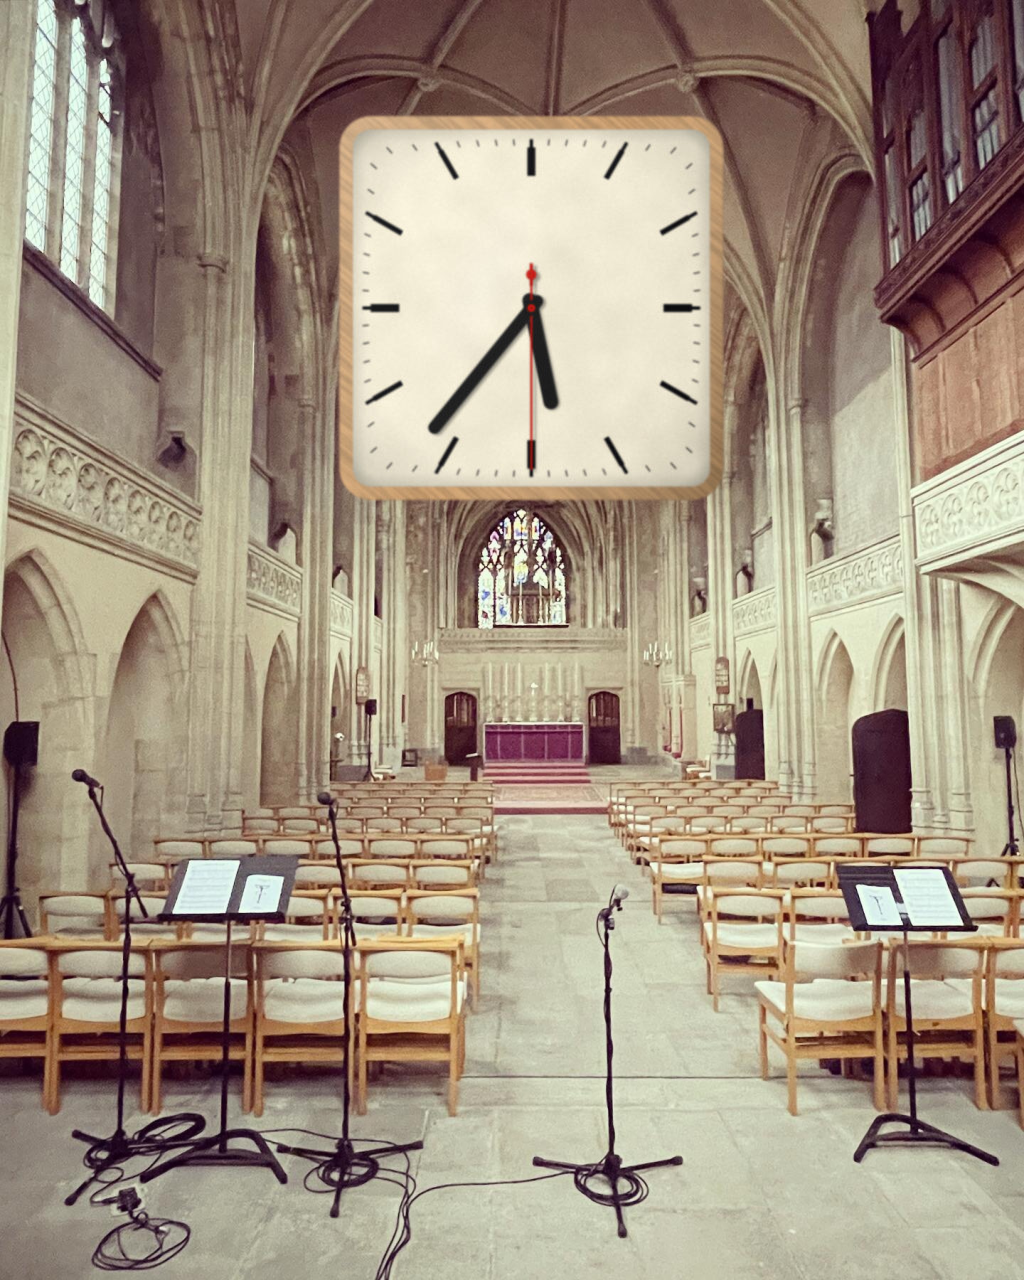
5:36:30
